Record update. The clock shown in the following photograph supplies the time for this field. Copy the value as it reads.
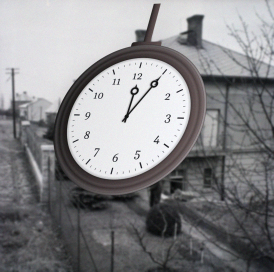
12:05
